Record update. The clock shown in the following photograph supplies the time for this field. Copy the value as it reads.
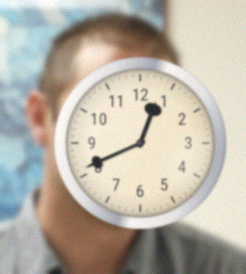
12:41
